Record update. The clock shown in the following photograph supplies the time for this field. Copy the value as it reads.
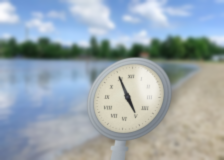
4:55
